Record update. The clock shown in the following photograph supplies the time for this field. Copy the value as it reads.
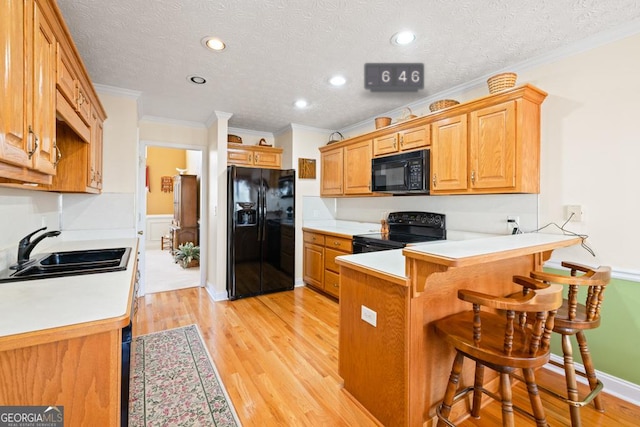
6:46
